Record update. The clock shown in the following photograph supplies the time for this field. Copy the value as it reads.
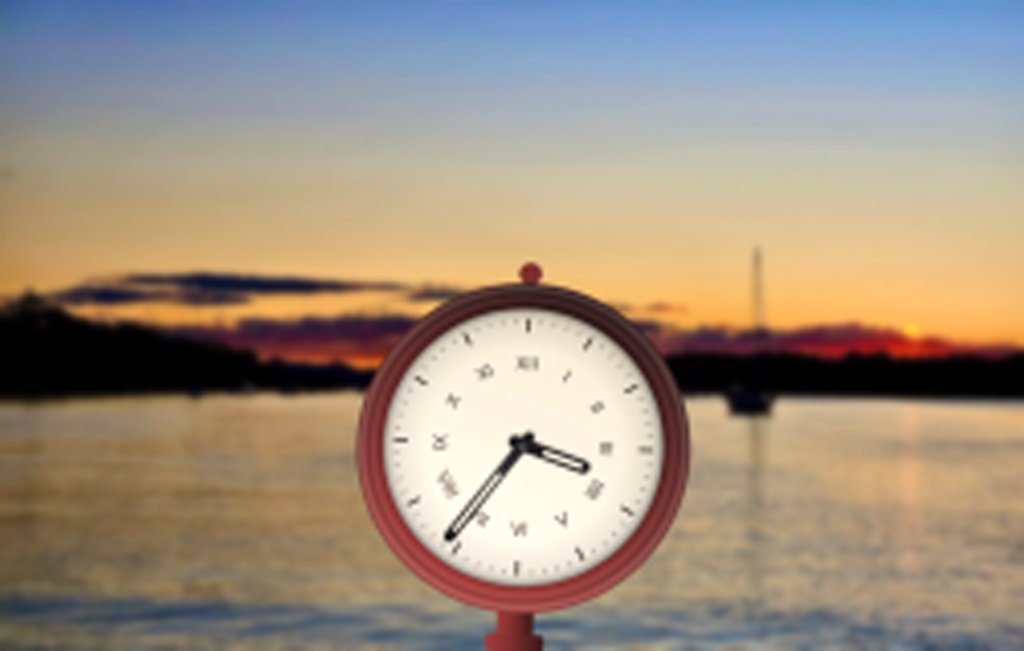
3:36
